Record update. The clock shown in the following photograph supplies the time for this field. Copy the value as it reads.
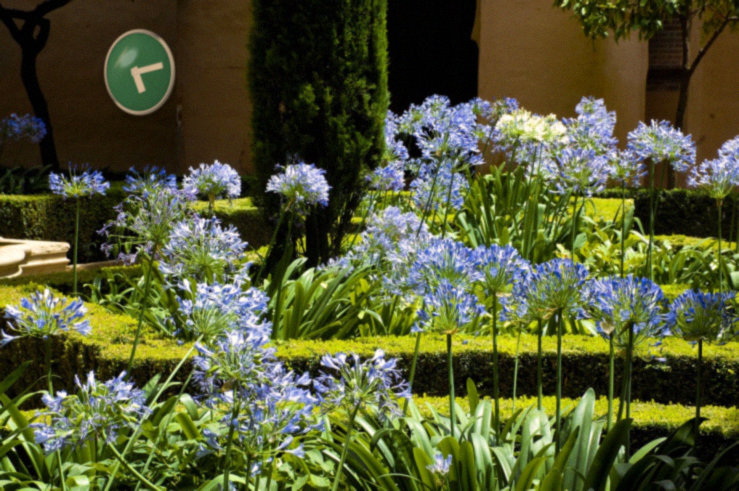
5:13
